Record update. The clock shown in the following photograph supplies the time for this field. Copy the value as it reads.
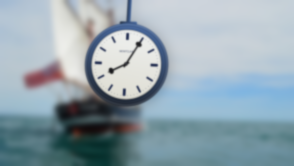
8:05
